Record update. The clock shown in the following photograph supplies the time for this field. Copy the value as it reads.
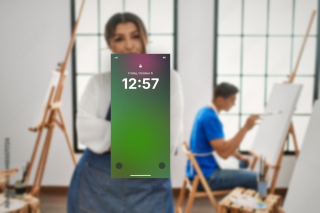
12:57
